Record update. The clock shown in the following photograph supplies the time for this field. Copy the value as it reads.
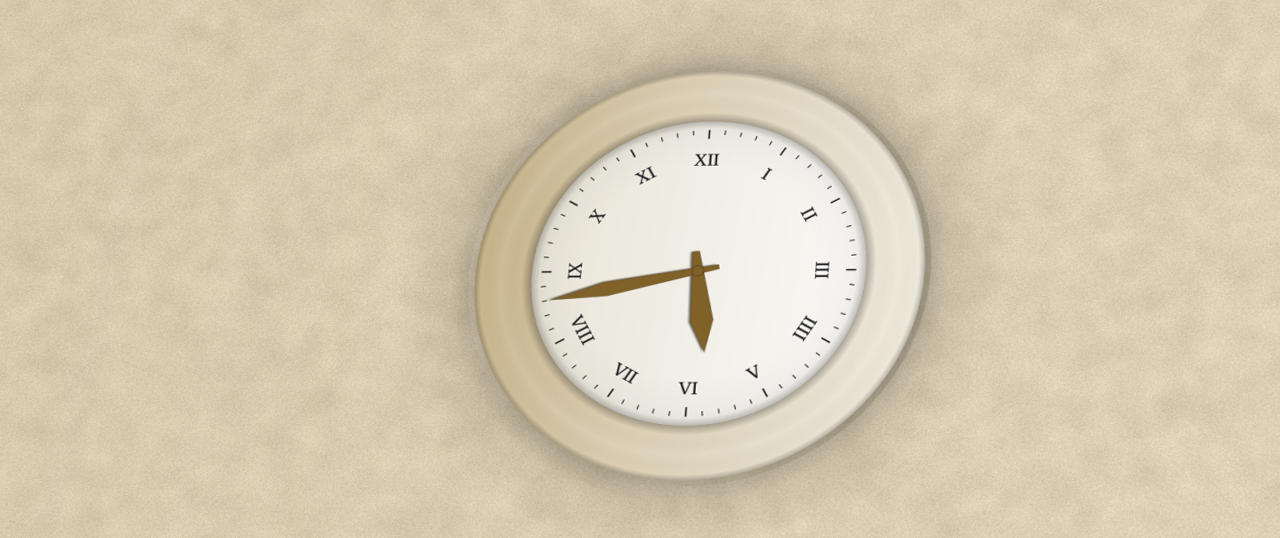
5:43
